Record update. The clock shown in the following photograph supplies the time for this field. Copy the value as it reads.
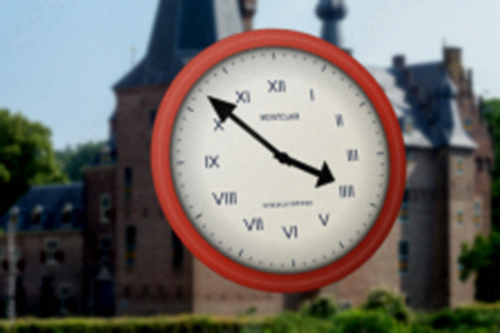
3:52
